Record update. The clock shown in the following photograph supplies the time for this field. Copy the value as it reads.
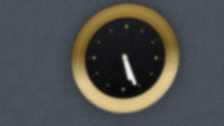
5:26
